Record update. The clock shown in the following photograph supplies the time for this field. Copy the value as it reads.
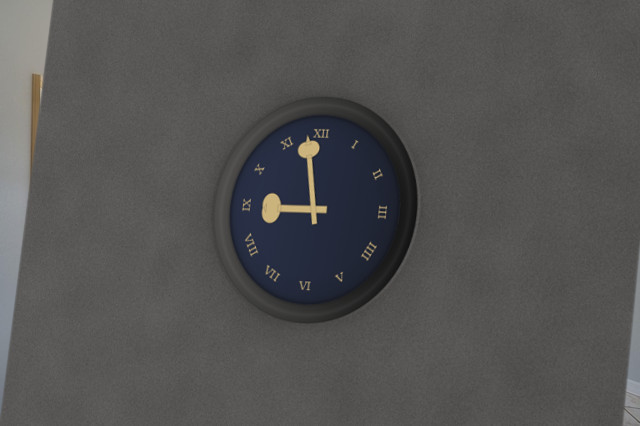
8:58
